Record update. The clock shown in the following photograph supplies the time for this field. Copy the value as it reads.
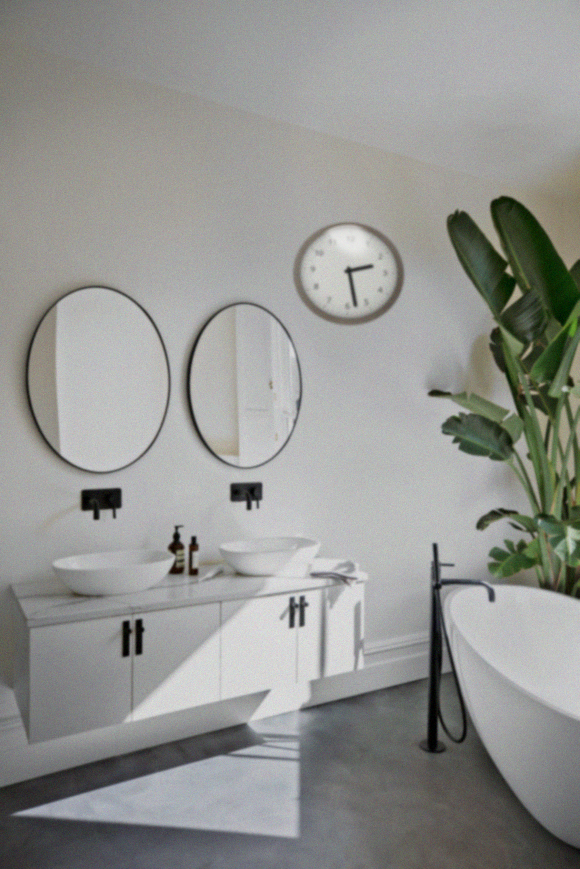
2:28
